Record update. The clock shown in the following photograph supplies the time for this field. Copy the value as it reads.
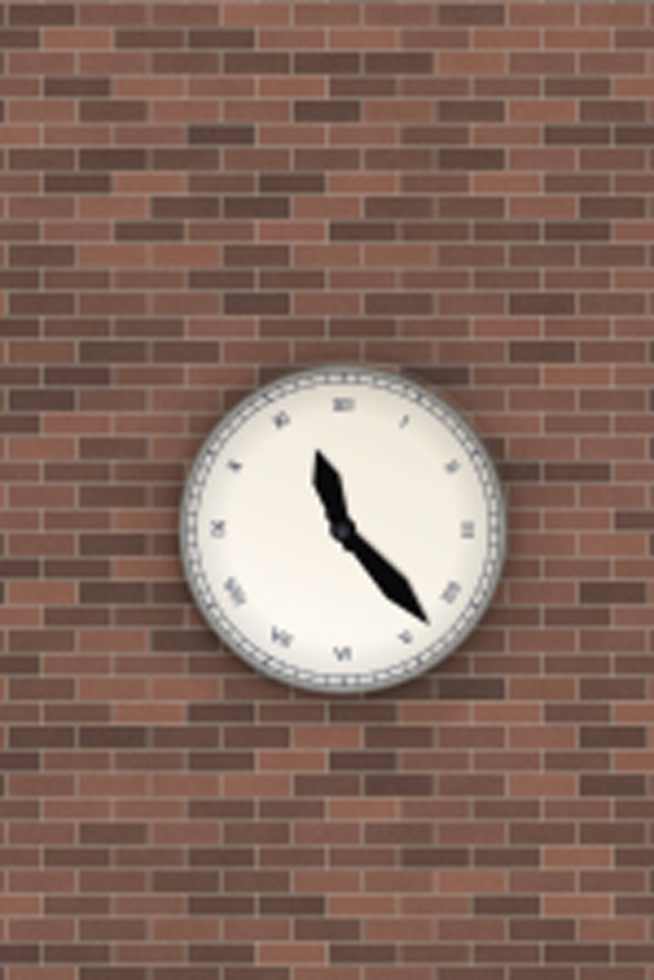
11:23
